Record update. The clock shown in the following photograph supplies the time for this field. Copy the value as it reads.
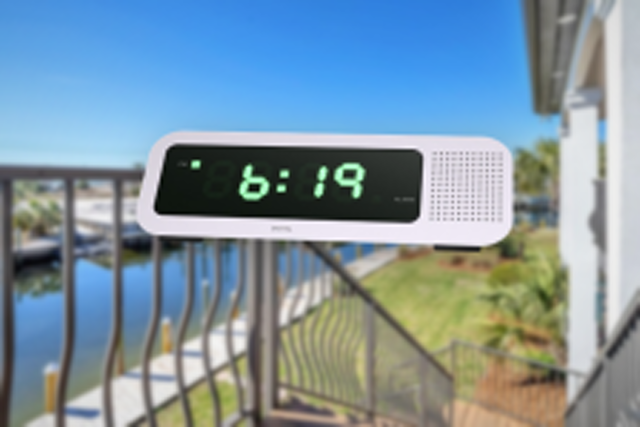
6:19
